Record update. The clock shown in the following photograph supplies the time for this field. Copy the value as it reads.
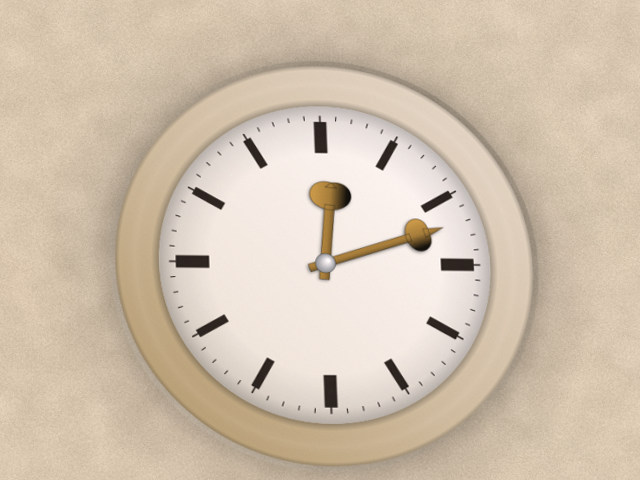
12:12
